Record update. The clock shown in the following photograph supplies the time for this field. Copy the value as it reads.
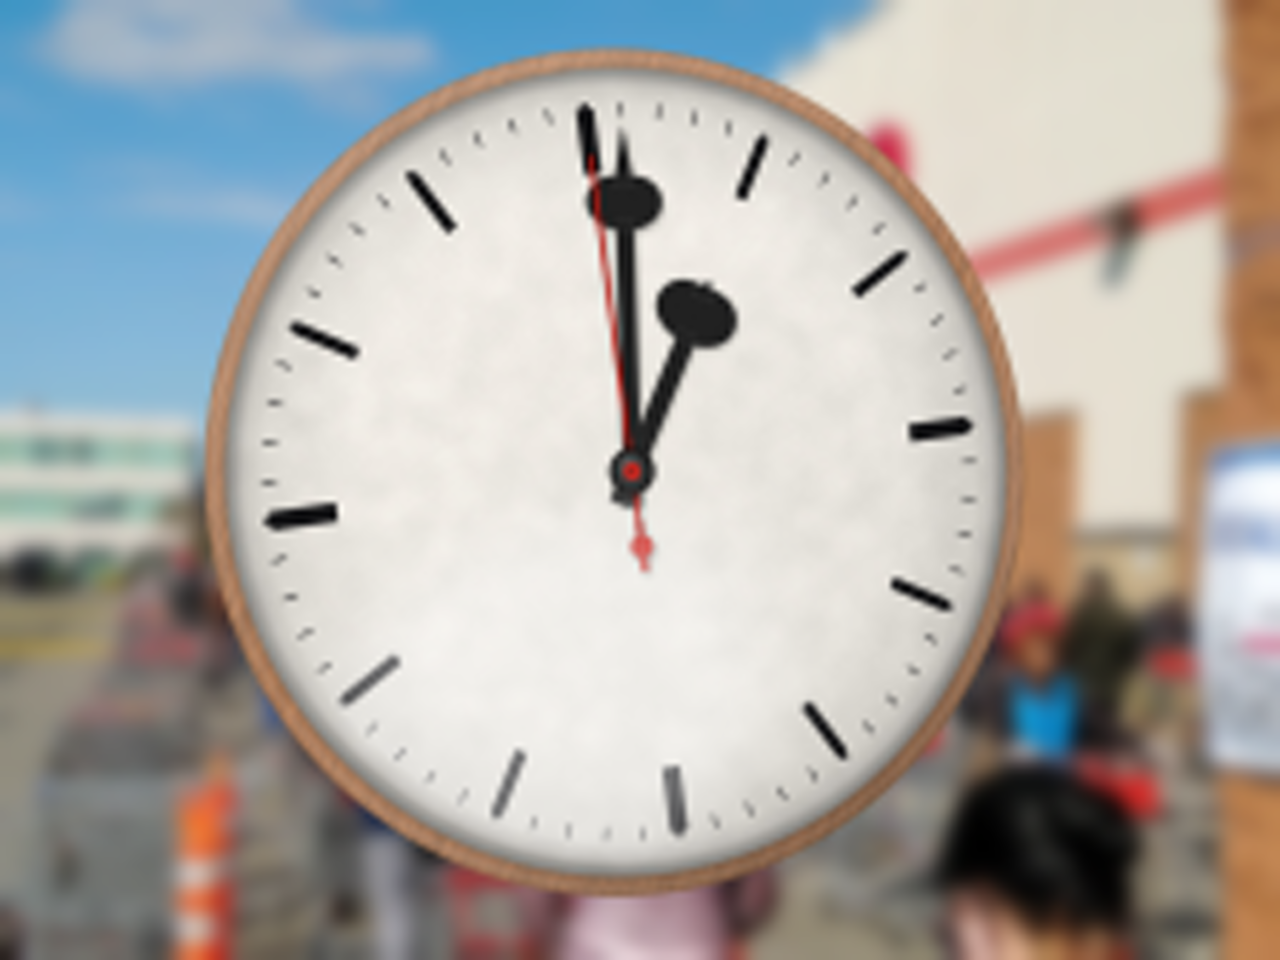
1:01:00
